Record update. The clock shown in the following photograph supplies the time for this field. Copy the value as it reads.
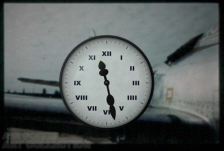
11:28
